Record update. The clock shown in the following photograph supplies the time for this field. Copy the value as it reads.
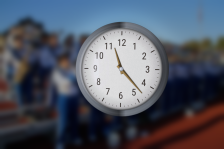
11:23
